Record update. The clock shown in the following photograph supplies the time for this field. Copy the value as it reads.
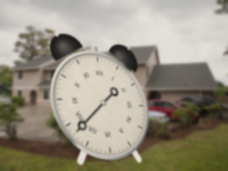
1:38
